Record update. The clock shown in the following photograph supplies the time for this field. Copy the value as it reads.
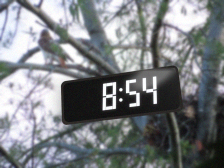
8:54
